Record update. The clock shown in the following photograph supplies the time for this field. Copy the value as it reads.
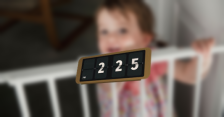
2:25
